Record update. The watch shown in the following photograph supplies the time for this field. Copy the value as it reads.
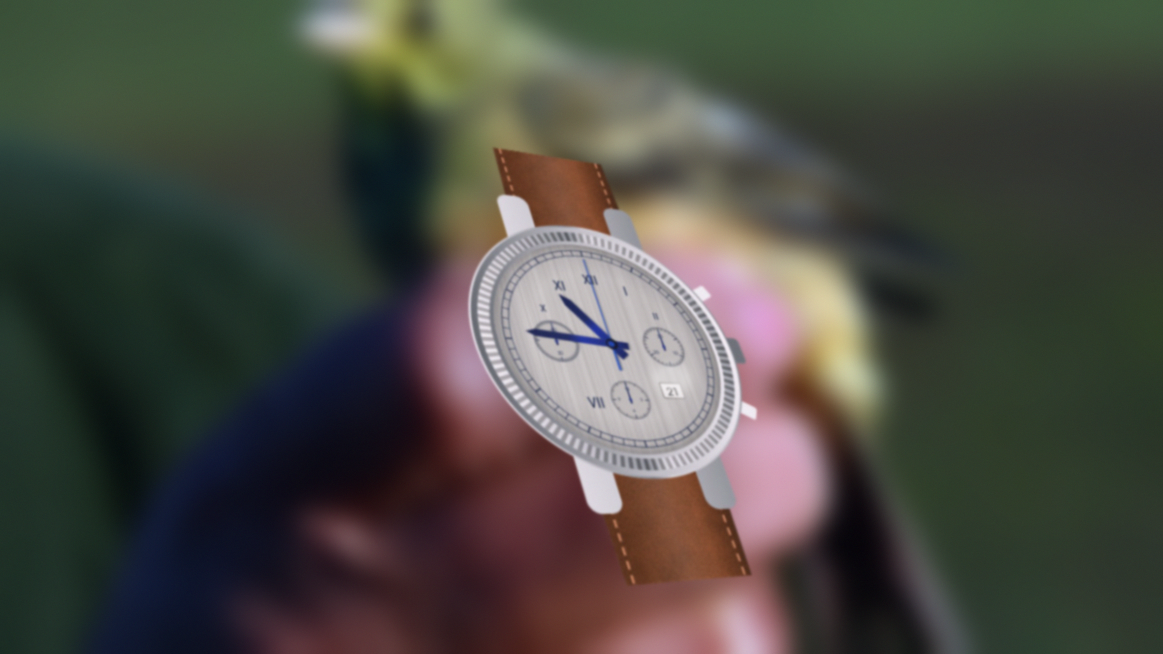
10:46
